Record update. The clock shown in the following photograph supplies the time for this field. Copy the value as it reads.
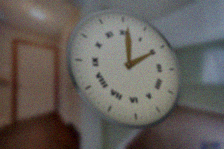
2:01
